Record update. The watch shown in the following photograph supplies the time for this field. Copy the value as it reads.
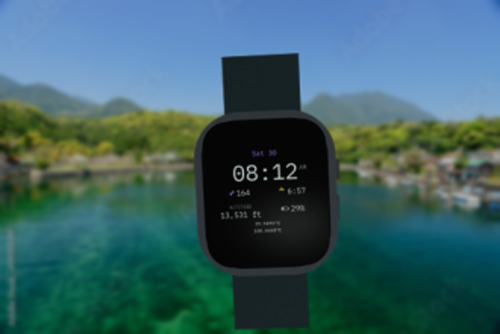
8:12
